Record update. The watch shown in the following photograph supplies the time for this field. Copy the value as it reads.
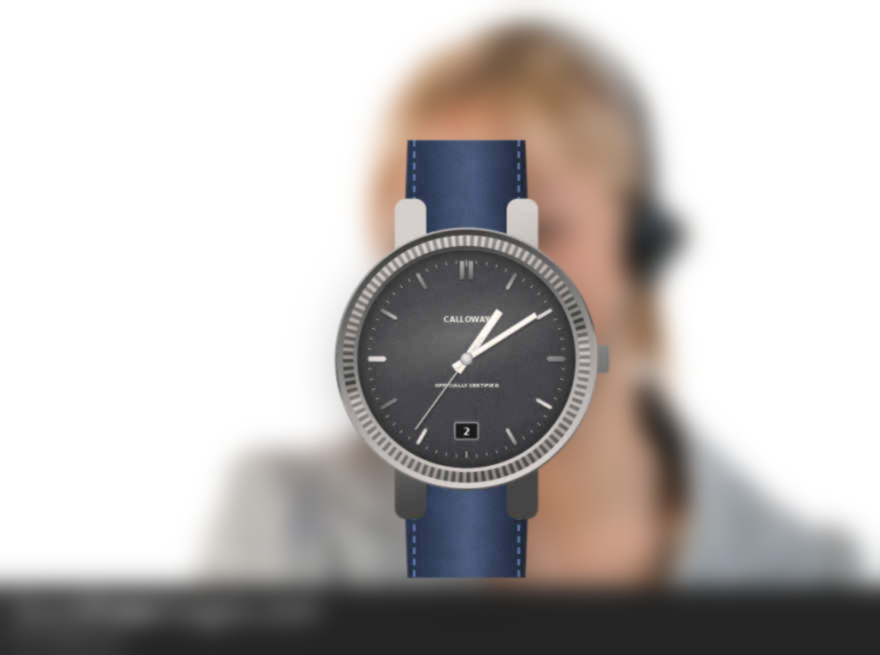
1:09:36
